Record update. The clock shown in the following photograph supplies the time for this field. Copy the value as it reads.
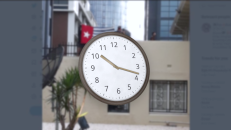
10:18
